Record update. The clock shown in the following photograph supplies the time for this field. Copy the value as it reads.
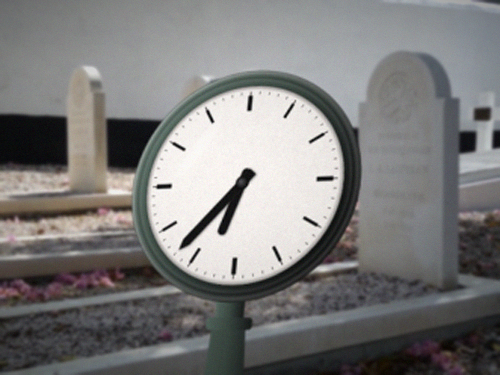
6:37
